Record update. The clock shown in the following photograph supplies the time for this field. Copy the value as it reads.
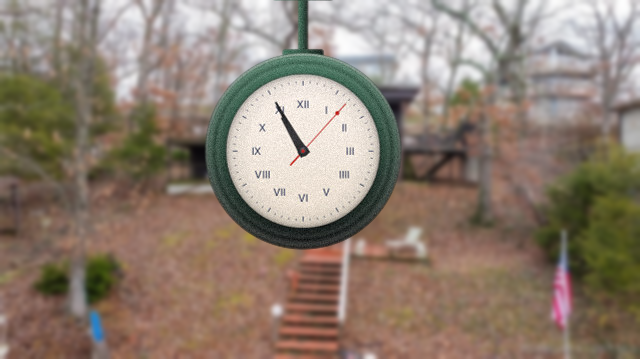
10:55:07
